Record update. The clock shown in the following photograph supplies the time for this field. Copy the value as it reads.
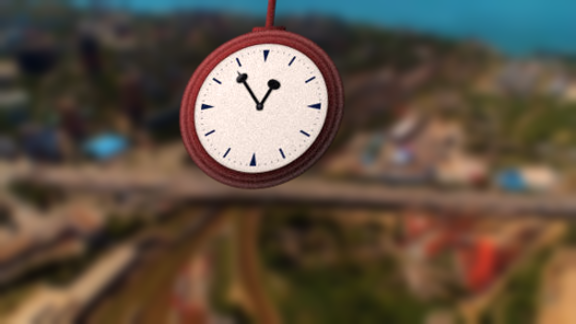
12:54
